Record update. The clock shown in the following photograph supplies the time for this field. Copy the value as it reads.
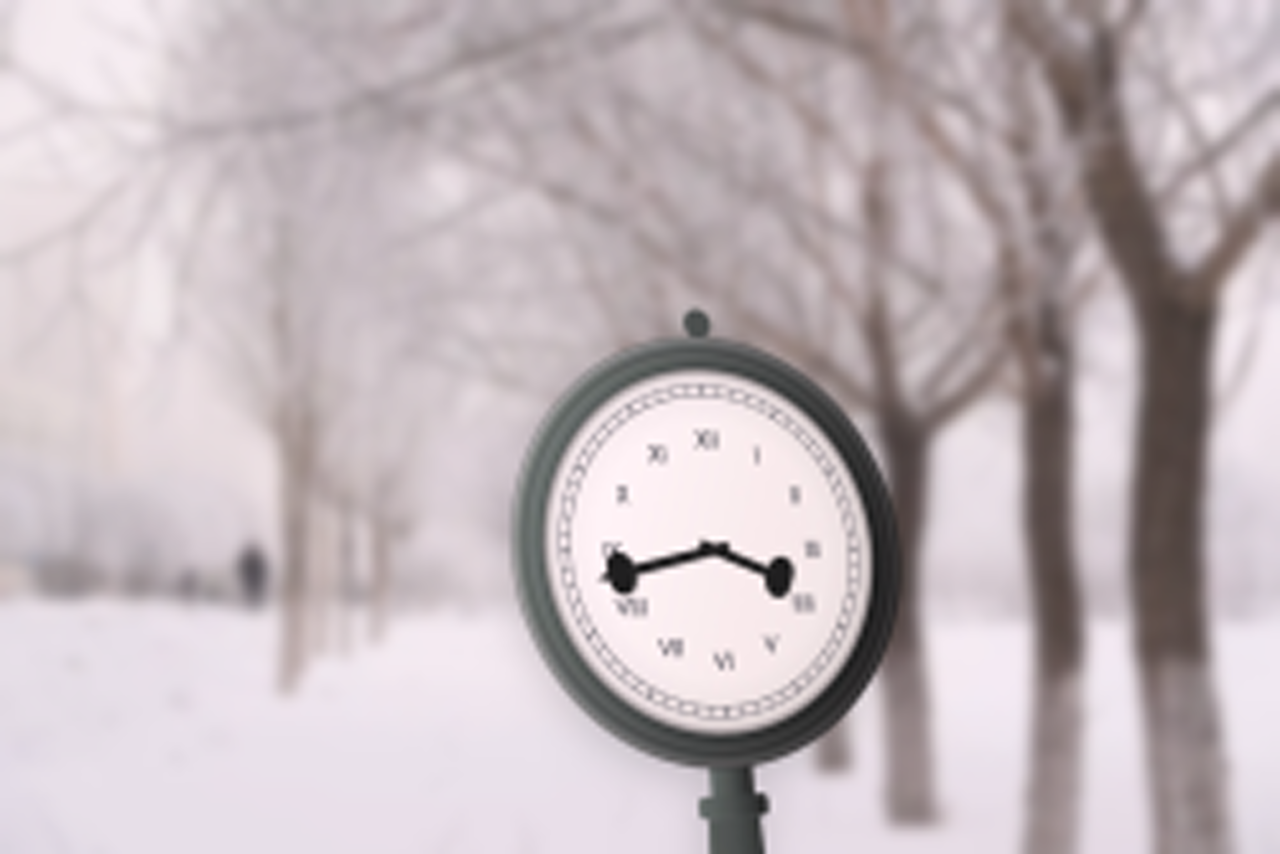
3:43
